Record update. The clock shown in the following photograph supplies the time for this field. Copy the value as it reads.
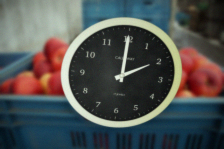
2:00
